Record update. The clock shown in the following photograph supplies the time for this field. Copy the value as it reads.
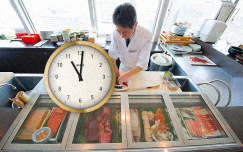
11:01
